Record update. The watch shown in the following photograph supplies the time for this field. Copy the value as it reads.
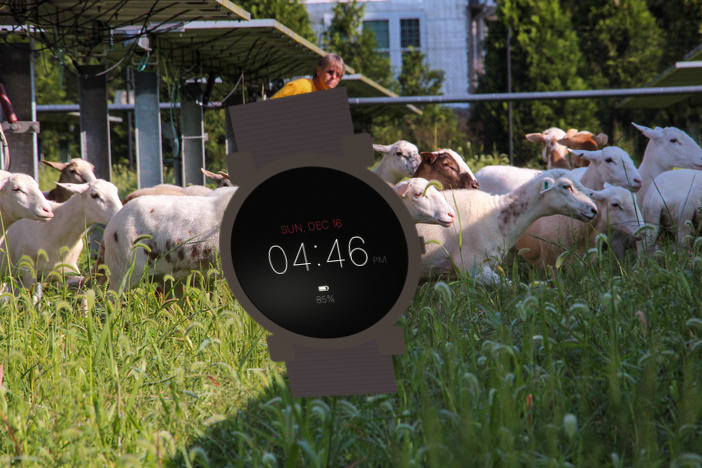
4:46
